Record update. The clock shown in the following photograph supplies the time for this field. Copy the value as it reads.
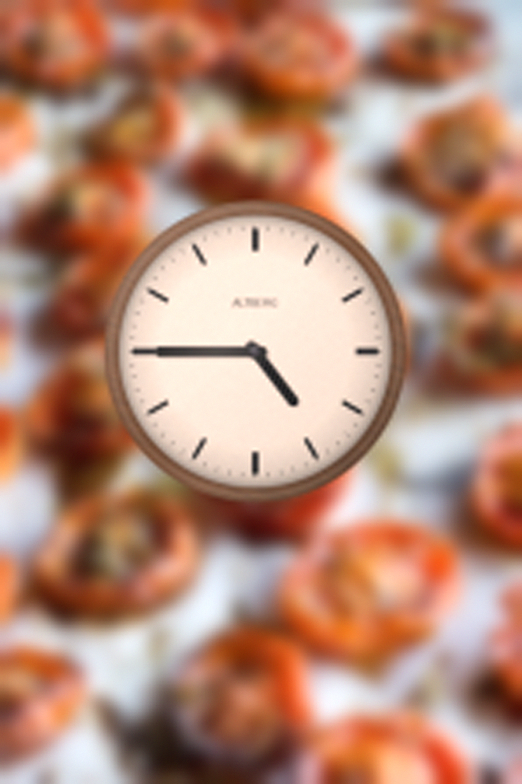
4:45
